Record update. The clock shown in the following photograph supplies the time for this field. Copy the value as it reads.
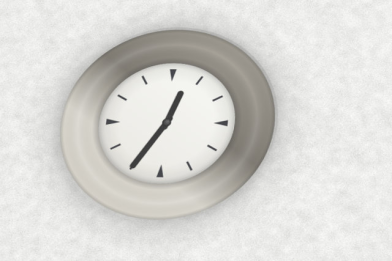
12:35
